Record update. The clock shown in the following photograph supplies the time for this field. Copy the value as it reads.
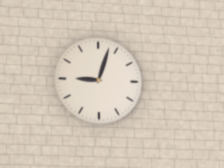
9:03
